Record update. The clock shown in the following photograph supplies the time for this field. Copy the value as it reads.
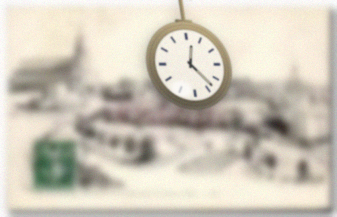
12:23
